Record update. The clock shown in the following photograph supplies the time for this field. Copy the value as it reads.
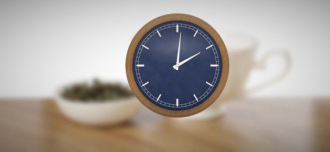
2:01
